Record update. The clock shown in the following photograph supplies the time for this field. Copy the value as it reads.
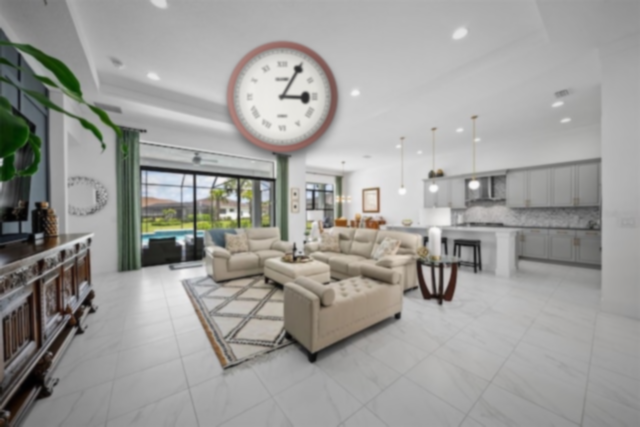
3:05
